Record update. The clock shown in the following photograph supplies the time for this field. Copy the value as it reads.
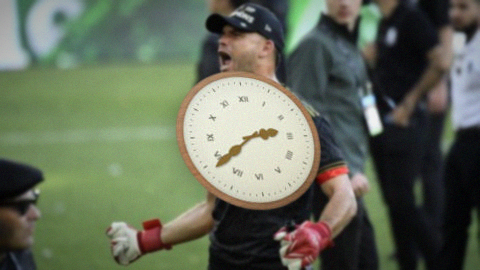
2:39
